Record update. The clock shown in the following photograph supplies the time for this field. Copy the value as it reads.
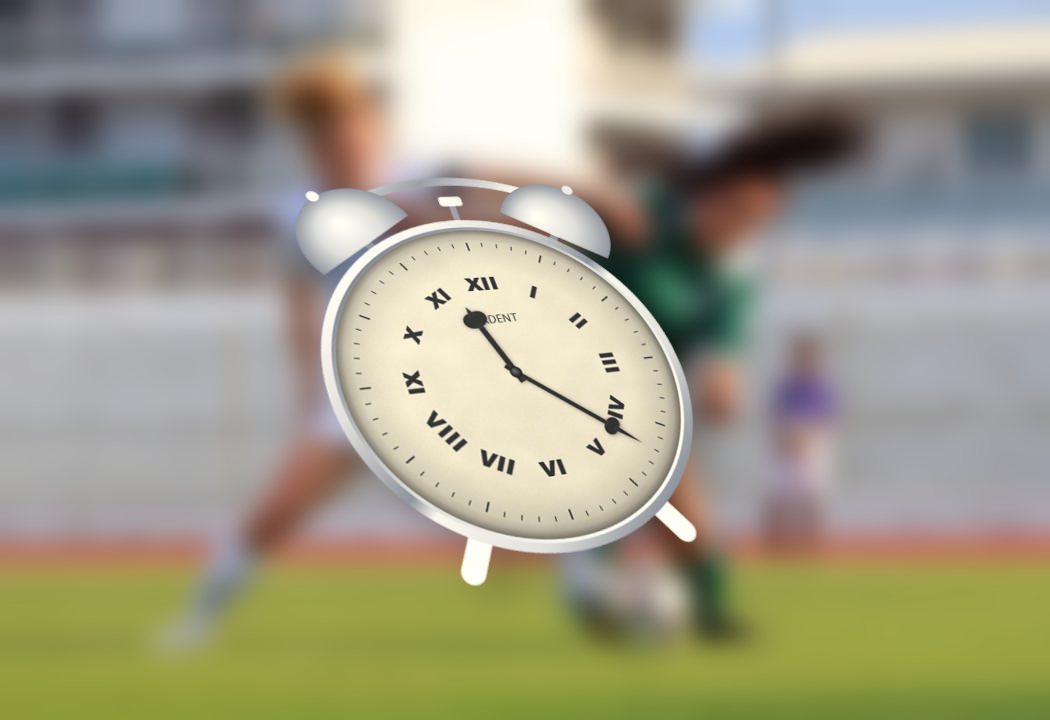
11:22
